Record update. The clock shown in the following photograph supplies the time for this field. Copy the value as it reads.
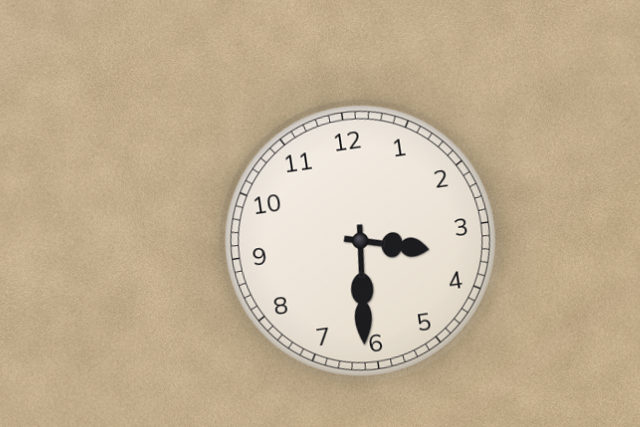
3:31
